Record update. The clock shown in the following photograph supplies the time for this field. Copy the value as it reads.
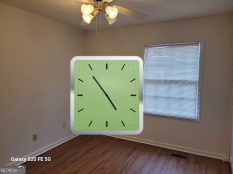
4:54
